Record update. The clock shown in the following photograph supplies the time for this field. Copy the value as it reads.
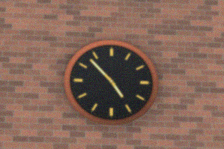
4:53
